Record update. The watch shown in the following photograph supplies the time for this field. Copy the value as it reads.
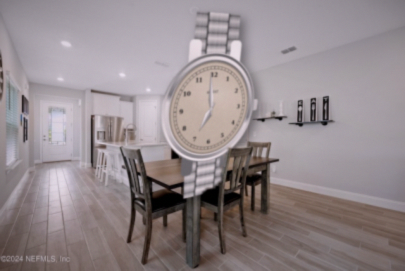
6:59
